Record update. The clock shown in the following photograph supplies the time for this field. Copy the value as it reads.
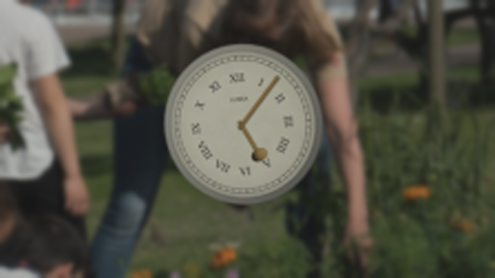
5:07
